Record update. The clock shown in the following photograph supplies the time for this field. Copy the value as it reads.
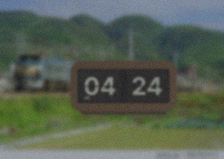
4:24
